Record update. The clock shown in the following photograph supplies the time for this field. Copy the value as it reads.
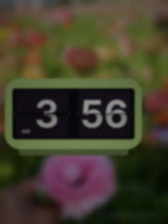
3:56
